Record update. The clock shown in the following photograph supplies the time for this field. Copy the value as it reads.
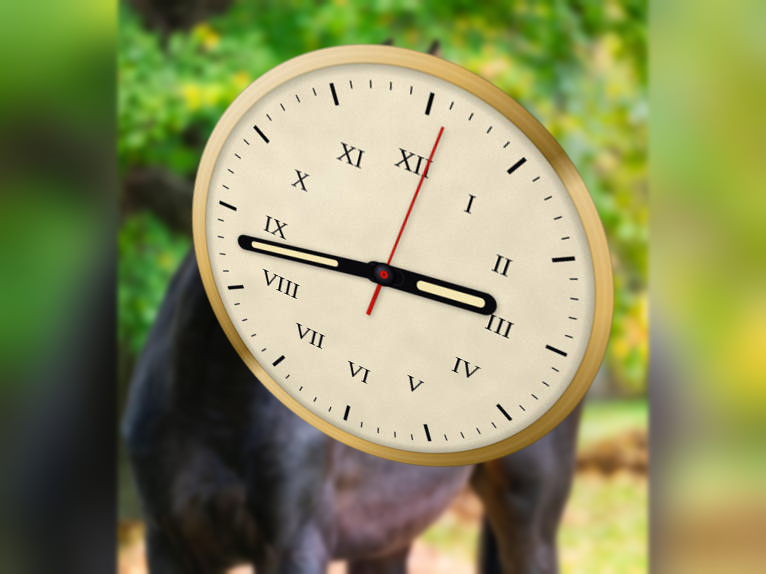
2:43:01
